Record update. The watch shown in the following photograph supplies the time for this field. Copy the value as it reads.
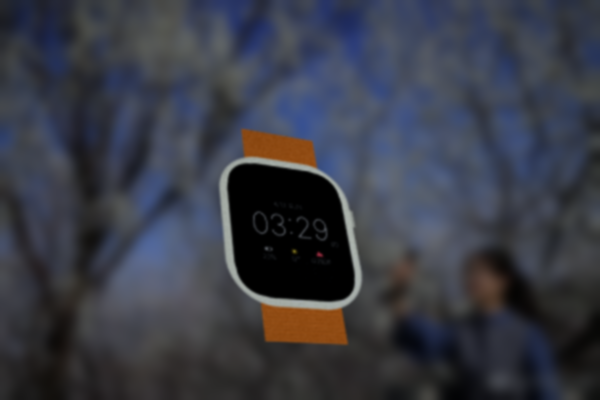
3:29
